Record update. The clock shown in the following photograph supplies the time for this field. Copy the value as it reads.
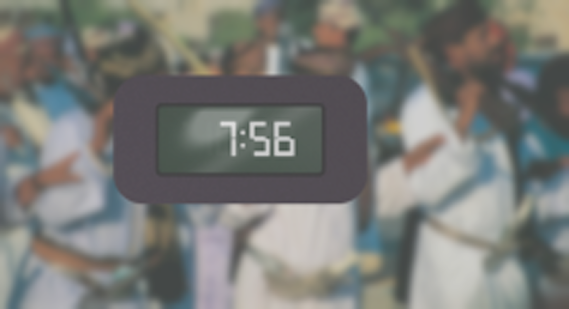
7:56
